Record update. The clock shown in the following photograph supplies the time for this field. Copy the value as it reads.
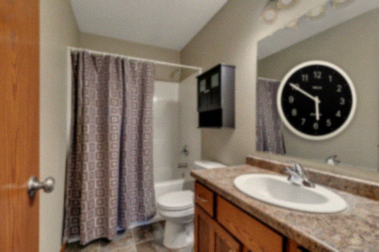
5:50
